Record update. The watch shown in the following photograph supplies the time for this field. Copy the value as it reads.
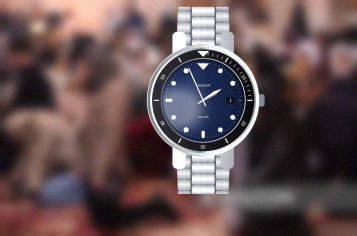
1:56
